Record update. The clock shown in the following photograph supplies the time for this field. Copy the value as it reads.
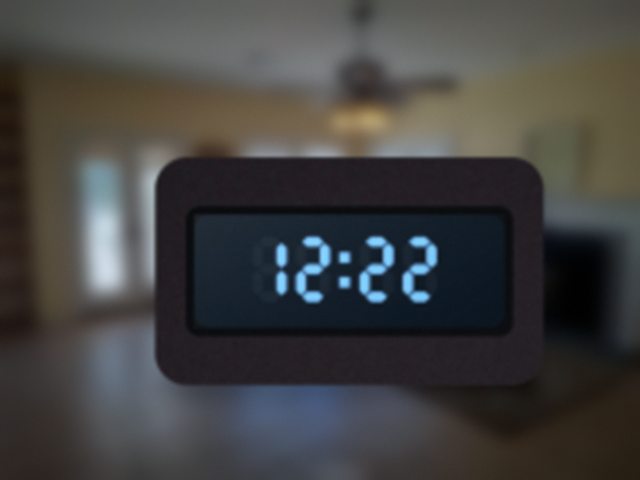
12:22
